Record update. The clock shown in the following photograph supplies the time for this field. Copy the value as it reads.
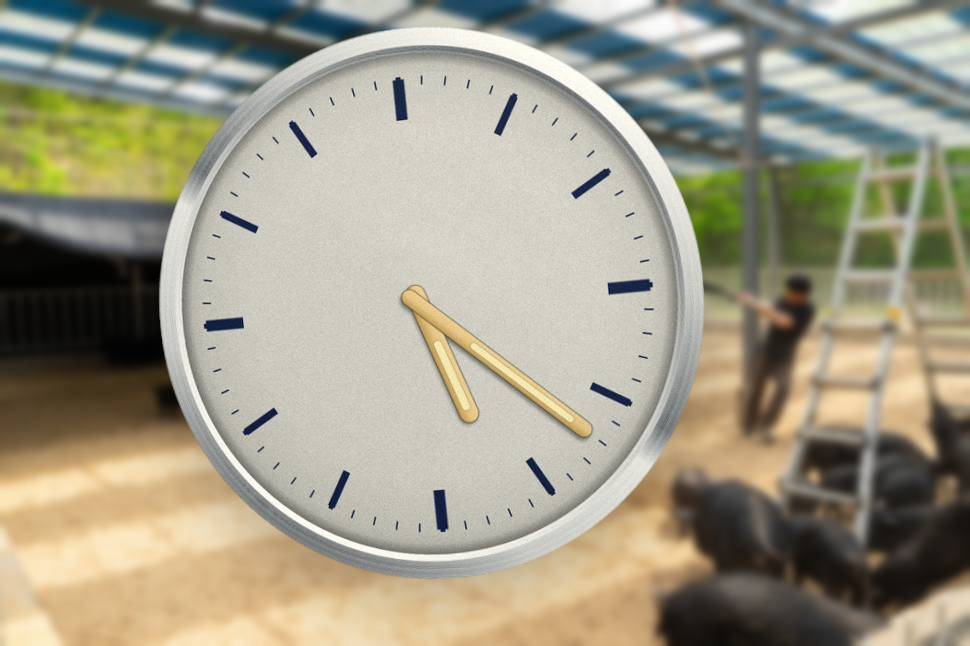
5:22
